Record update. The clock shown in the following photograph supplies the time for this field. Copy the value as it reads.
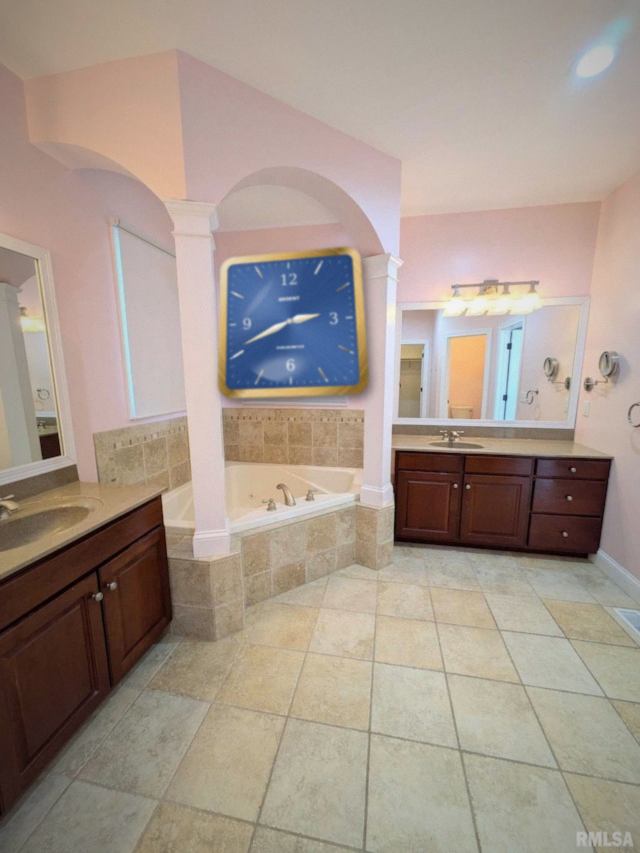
2:41
